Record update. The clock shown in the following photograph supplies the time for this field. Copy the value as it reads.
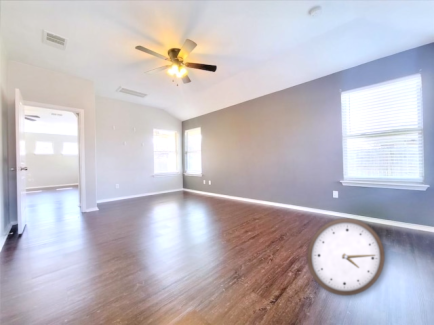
4:14
